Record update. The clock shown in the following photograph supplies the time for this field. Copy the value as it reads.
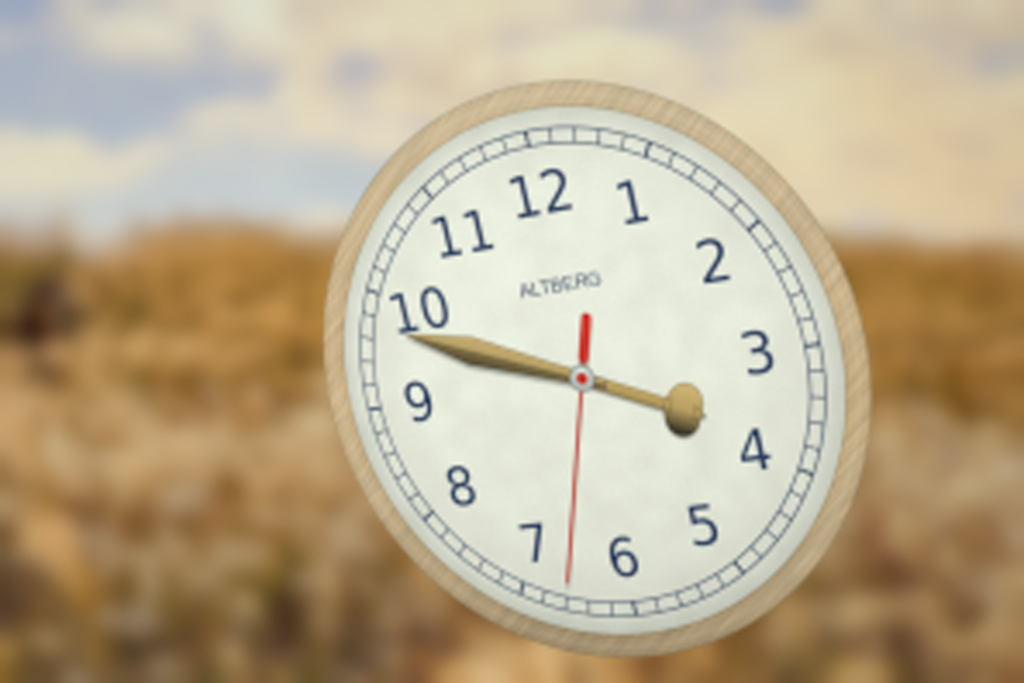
3:48:33
